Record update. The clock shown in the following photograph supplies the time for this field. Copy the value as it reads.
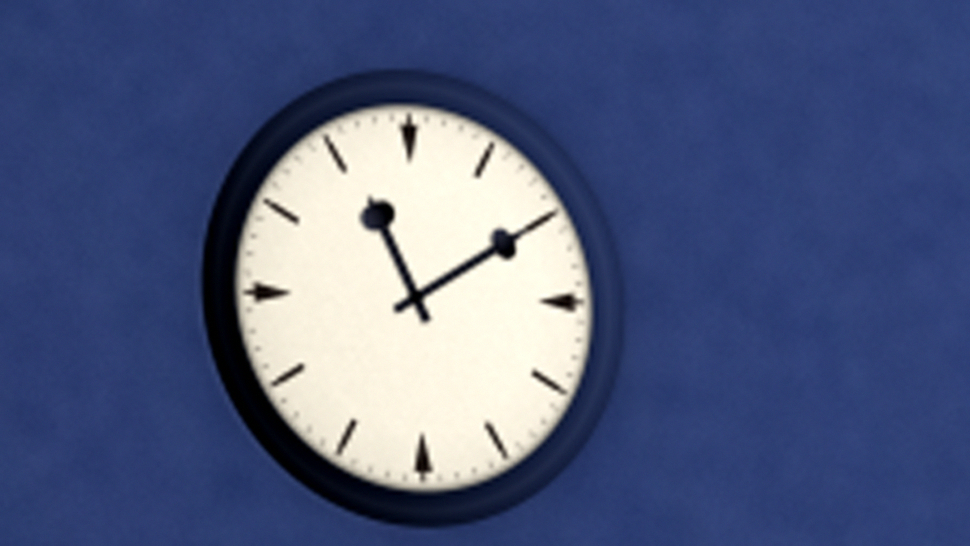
11:10
